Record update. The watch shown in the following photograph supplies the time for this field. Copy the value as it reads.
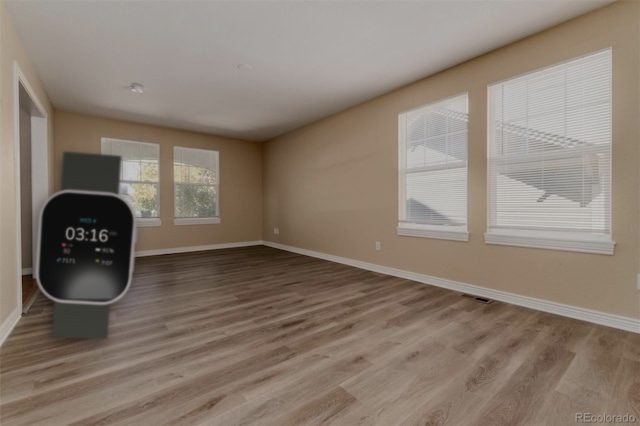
3:16
